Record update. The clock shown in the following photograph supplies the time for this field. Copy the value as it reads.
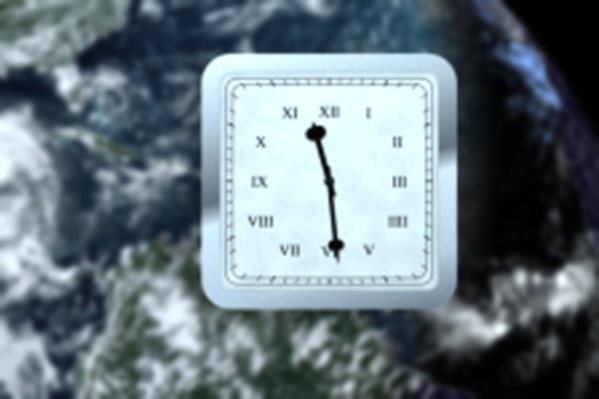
11:29
